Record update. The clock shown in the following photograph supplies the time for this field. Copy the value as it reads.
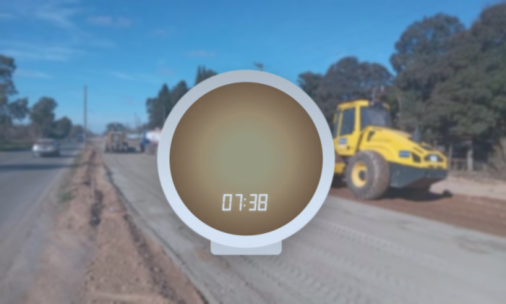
7:38
